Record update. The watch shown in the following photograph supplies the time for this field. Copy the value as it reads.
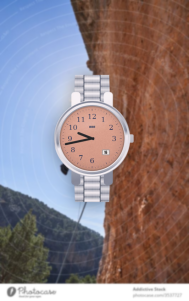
9:43
